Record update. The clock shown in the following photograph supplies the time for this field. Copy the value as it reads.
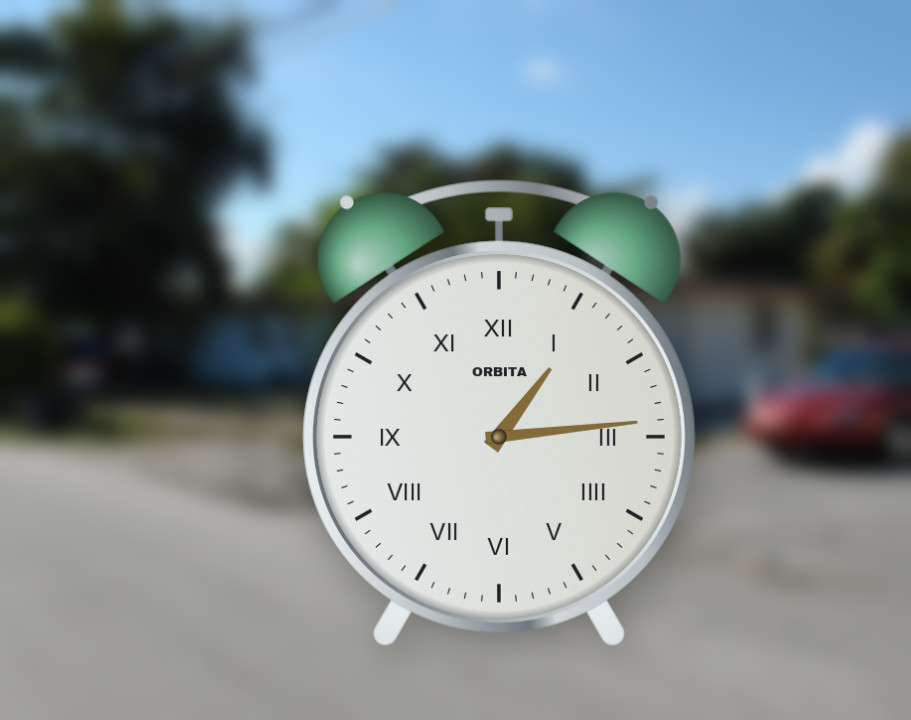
1:14
